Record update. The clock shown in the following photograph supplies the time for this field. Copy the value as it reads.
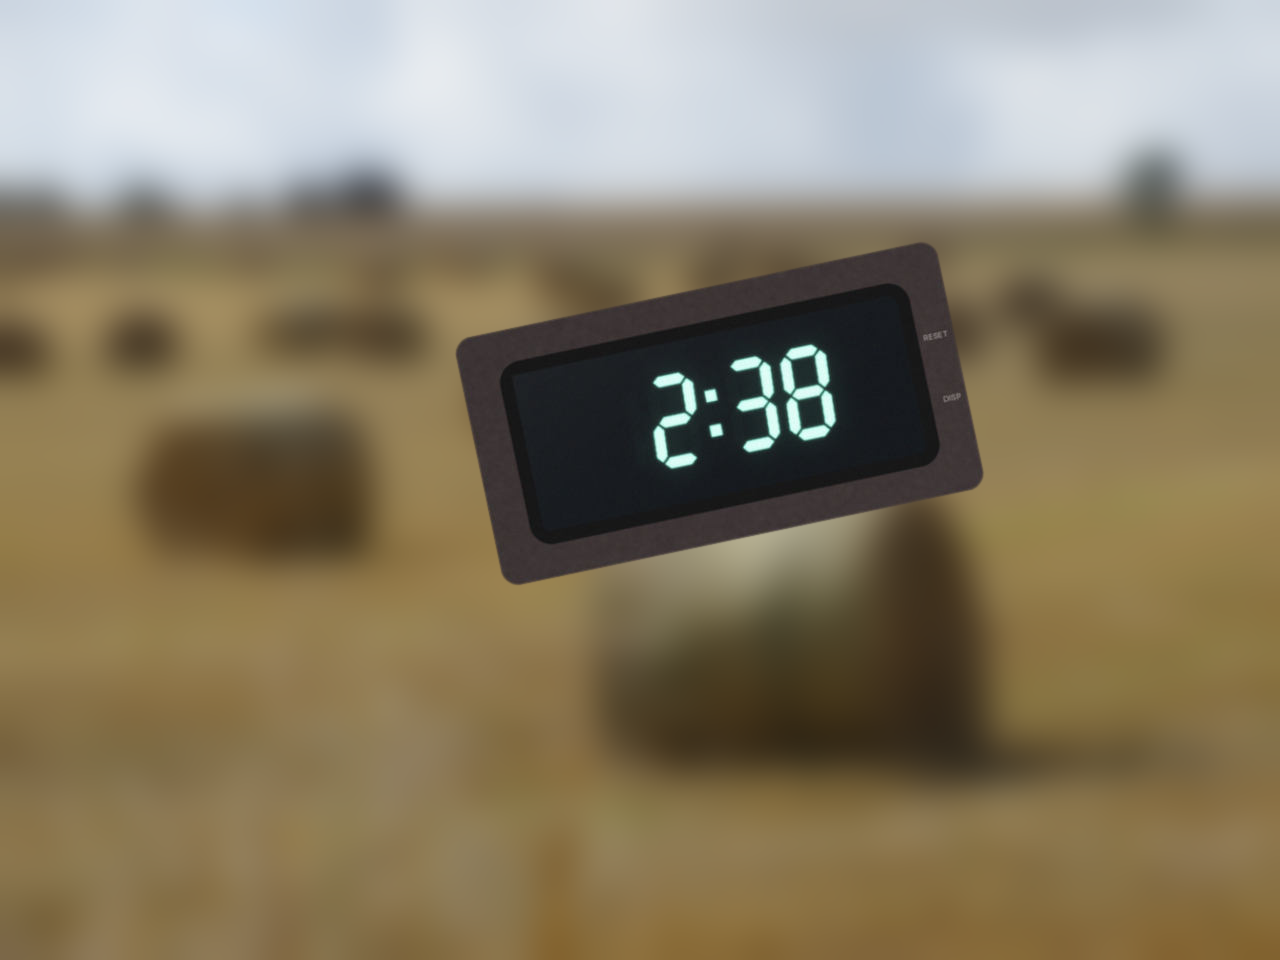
2:38
